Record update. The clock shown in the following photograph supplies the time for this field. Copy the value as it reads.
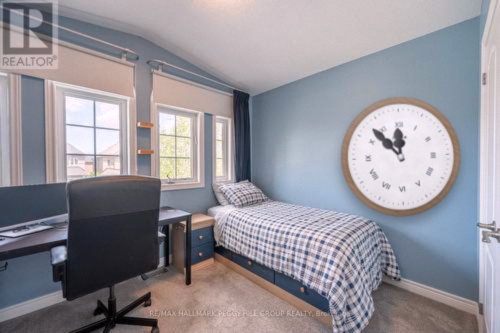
11:53
